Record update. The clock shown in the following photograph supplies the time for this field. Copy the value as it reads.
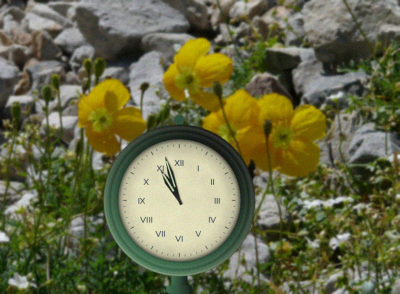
10:57
